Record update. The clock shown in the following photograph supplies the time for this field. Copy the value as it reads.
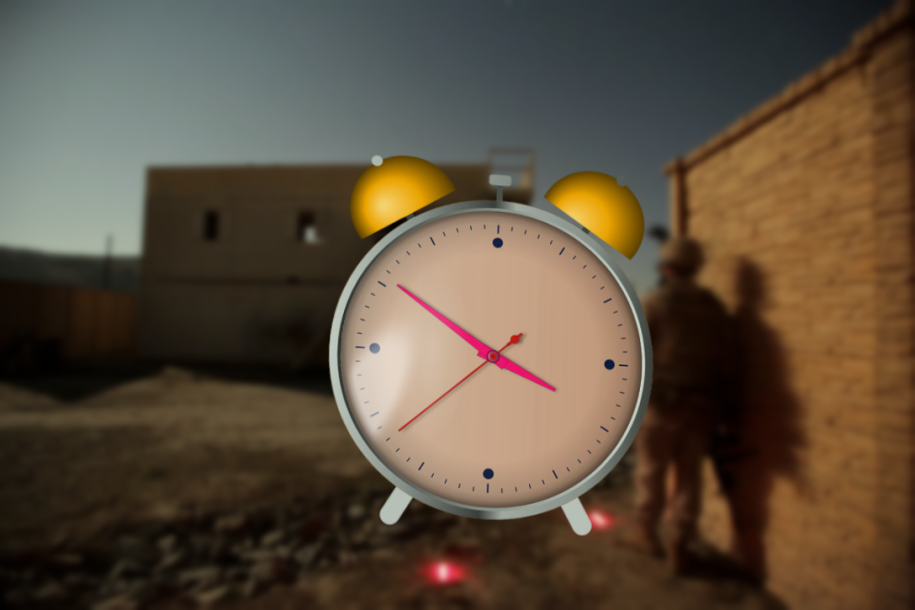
3:50:38
